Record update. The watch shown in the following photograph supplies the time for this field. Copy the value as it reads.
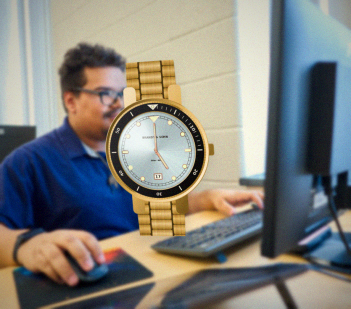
5:00
